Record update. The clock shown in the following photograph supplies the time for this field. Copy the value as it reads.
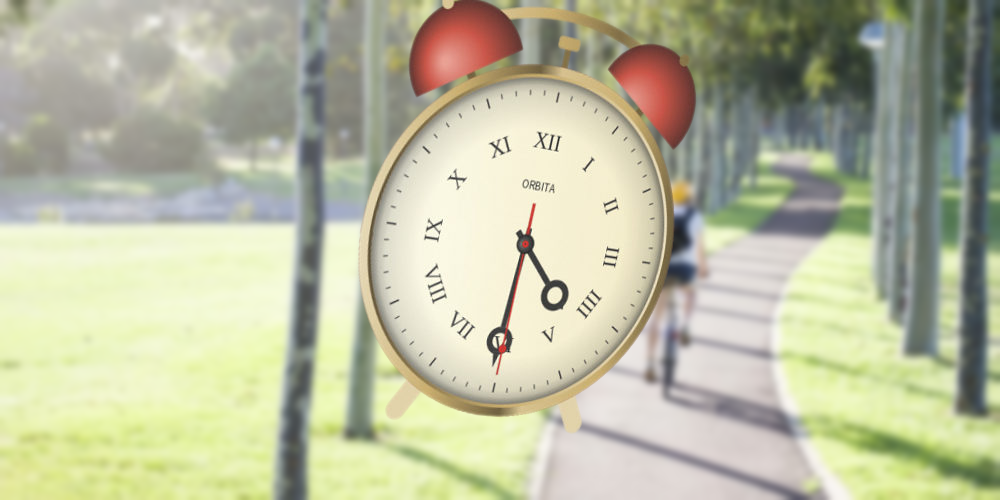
4:30:30
